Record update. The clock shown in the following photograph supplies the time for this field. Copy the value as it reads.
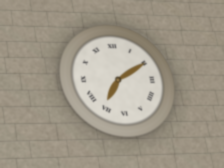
7:10
